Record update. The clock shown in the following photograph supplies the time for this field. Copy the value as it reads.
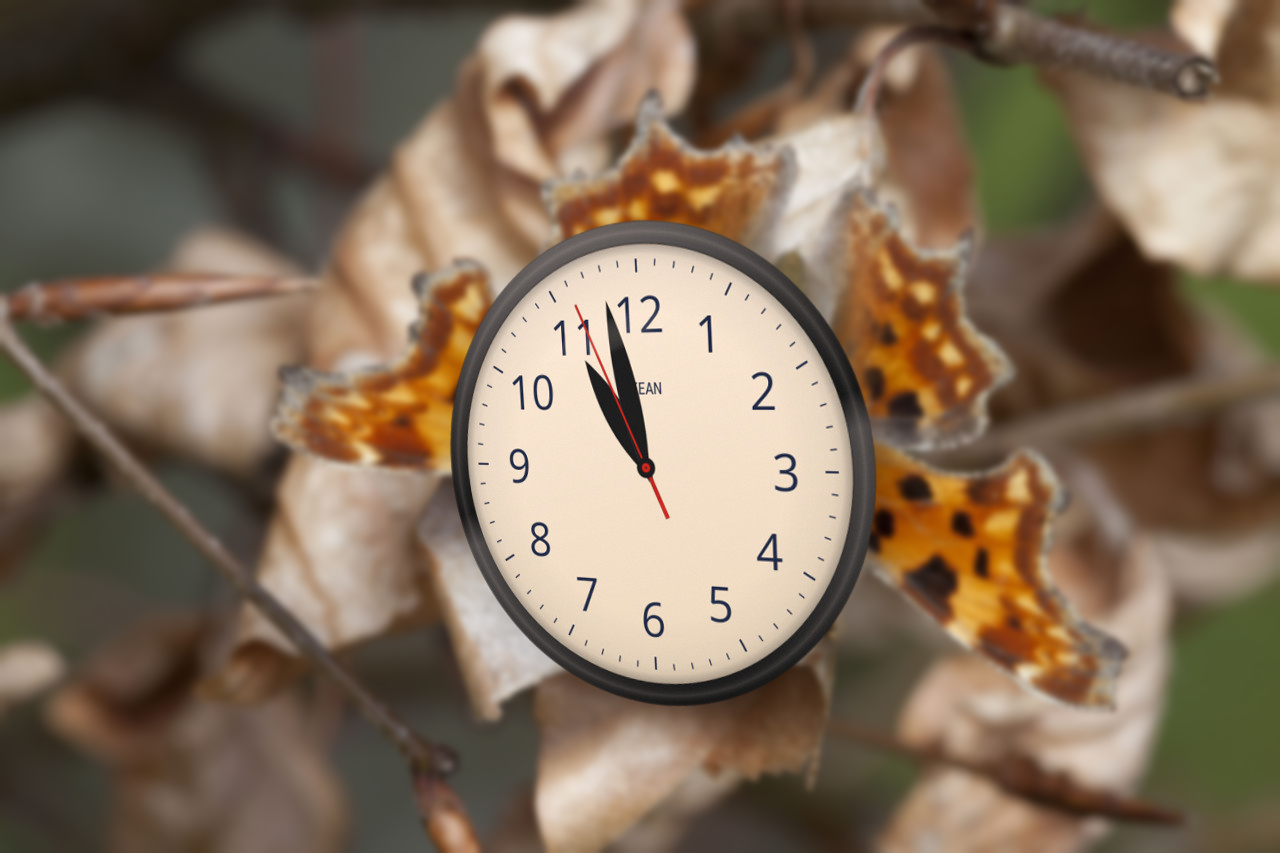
10:57:56
